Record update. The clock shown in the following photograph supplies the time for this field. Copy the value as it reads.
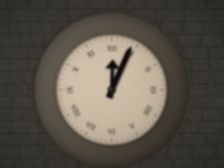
12:04
